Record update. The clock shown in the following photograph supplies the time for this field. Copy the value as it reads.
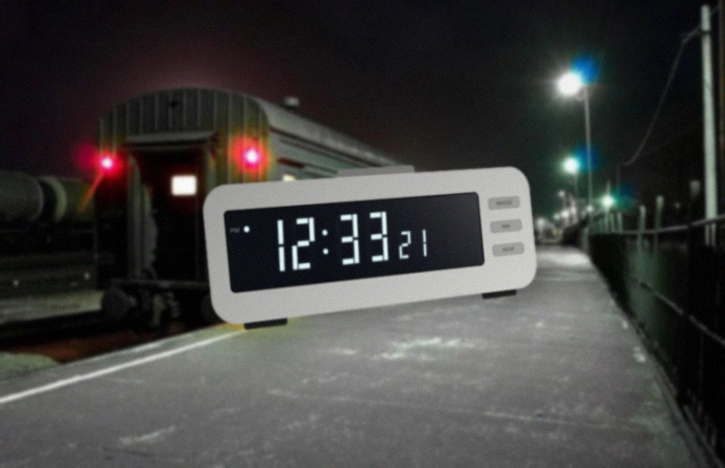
12:33:21
